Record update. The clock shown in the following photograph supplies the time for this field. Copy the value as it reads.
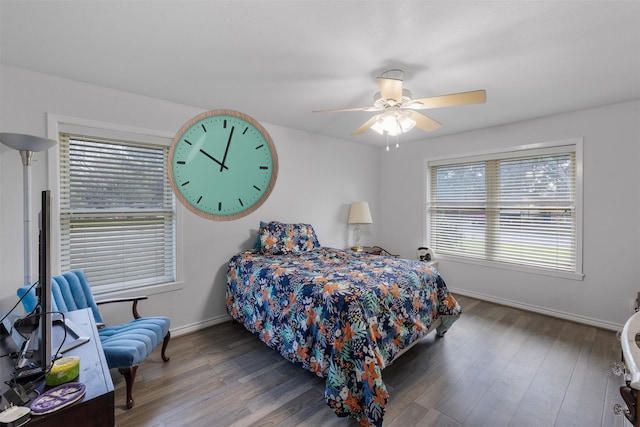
10:02
